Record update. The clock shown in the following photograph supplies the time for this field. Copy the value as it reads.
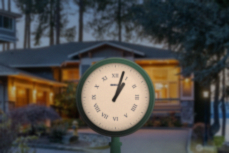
1:03
